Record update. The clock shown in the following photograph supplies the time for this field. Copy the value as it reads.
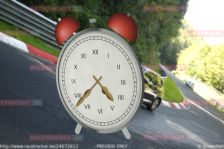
4:38
